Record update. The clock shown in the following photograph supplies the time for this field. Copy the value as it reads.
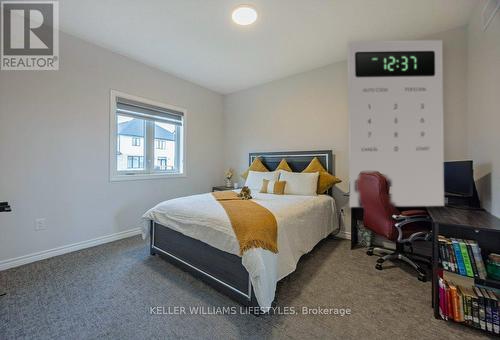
12:37
